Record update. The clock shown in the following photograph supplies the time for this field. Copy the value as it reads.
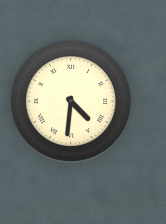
4:31
